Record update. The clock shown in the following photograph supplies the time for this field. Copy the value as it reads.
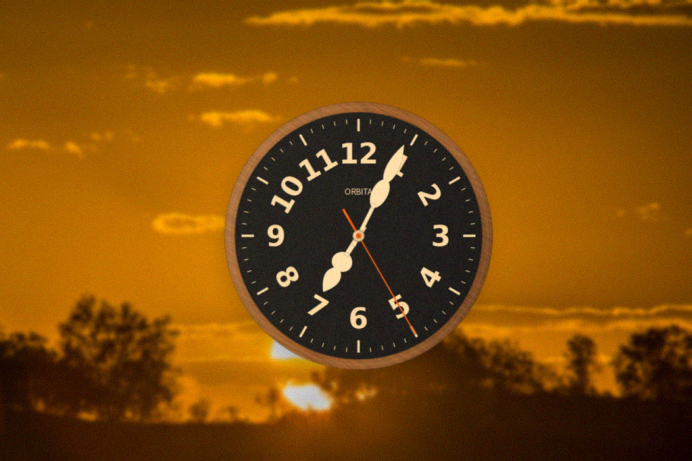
7:04:25
